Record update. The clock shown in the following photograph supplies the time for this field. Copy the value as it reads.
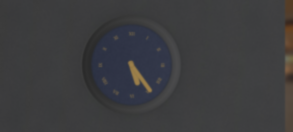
5:24
